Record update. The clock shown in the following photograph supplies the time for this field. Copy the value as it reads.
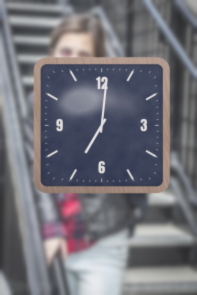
7:01
